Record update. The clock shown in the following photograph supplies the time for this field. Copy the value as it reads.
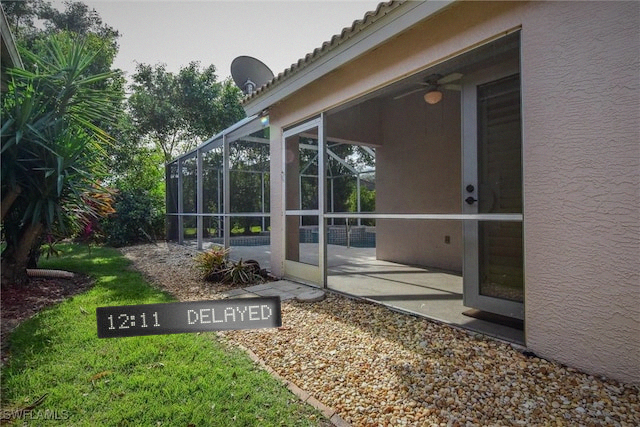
12:11
